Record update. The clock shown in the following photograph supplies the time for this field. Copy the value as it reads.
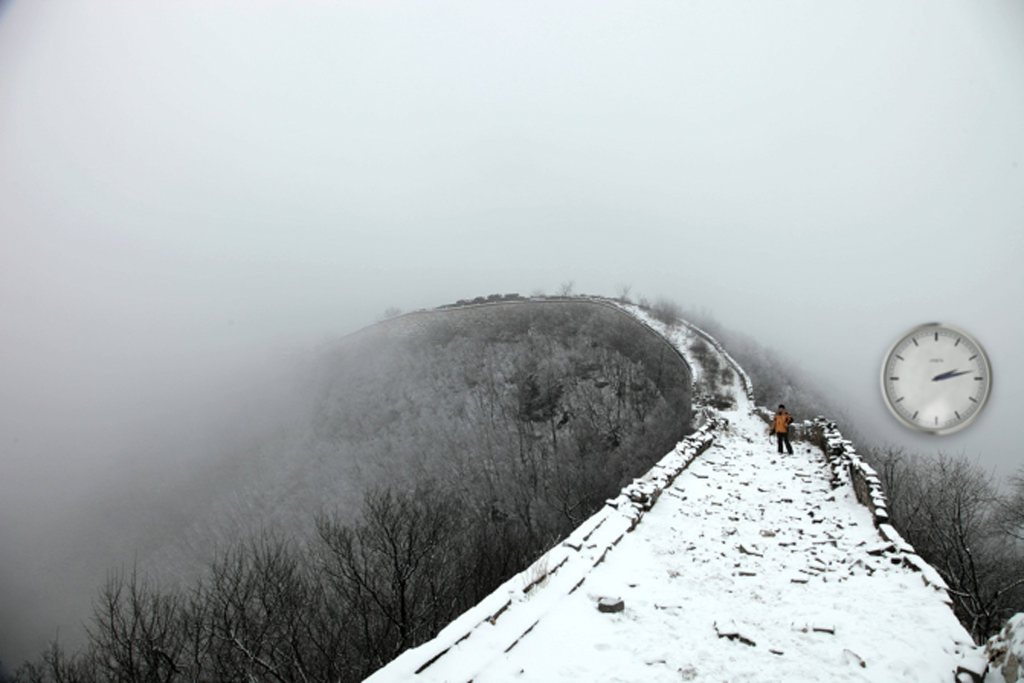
2:13
